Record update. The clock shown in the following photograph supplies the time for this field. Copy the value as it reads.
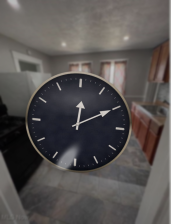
12:10
